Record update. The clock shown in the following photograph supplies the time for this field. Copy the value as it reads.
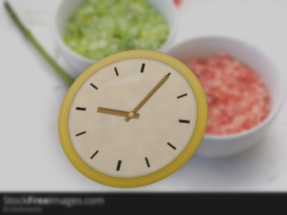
9:05
